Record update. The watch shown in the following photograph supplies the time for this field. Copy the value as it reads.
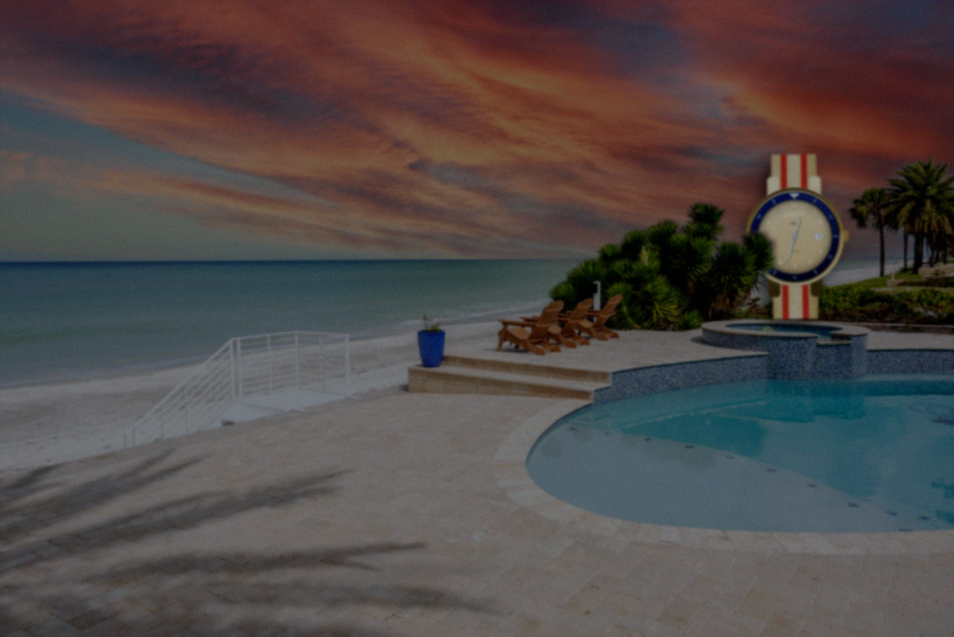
12:33
